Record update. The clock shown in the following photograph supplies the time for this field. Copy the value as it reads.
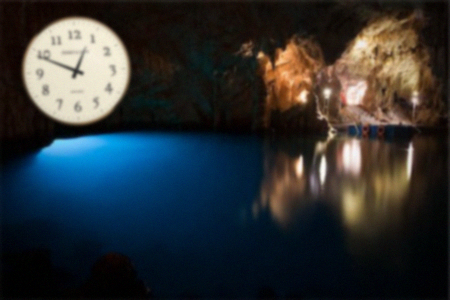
12:49
